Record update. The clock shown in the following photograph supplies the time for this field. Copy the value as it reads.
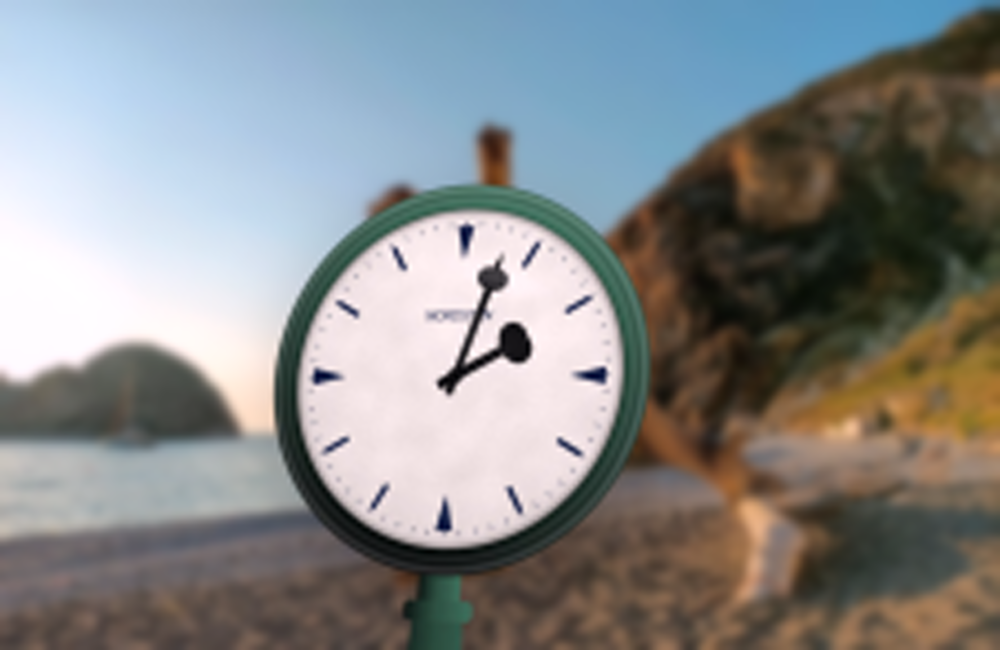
2:03
